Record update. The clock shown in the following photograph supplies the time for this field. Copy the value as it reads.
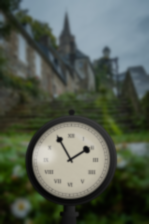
1:55
